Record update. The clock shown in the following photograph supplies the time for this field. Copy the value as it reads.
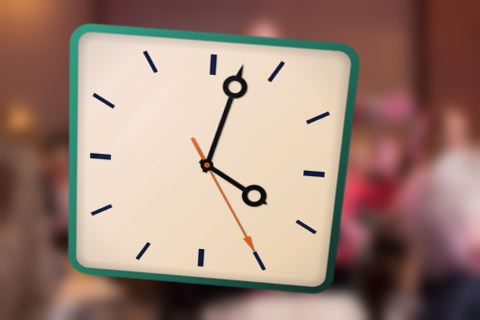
4:02:25
